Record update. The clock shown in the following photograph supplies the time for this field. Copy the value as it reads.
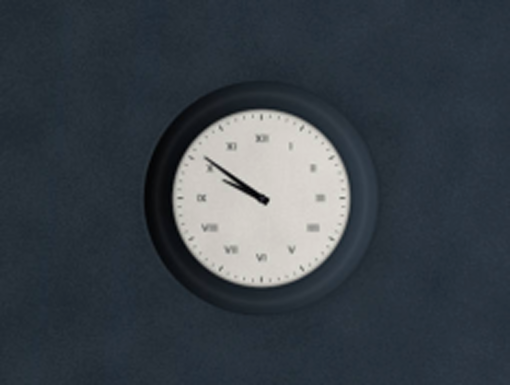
9:51
